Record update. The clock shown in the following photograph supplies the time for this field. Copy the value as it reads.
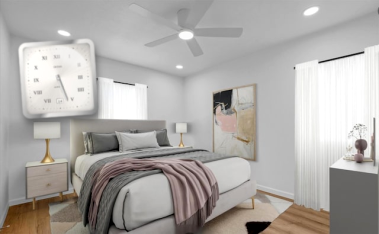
5:27
